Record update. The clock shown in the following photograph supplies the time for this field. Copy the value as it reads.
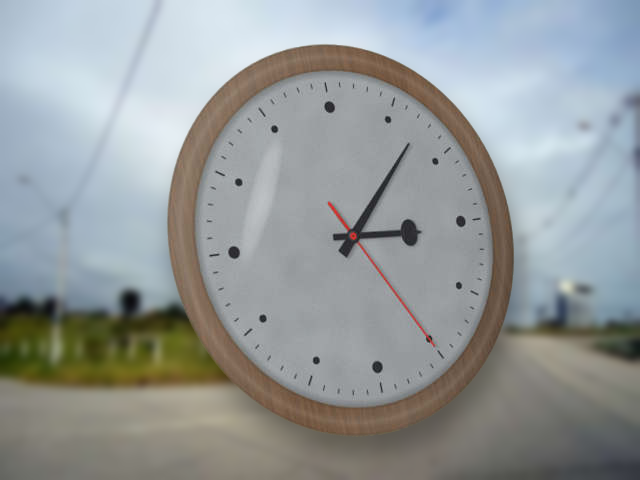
3:07:25
